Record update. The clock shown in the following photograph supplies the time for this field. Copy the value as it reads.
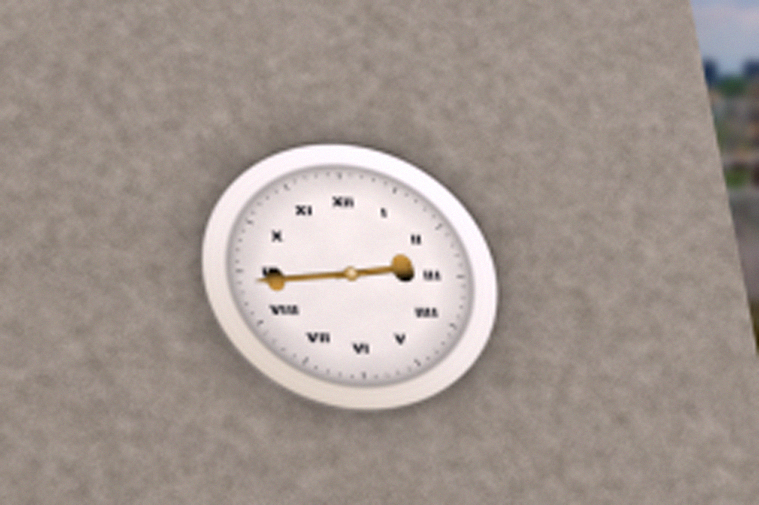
2:44
